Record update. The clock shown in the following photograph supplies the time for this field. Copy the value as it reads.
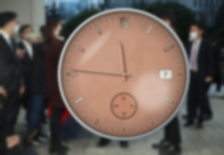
11:46
